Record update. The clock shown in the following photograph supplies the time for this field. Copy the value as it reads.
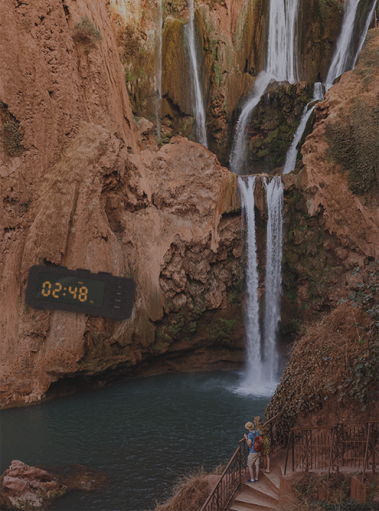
2:48
